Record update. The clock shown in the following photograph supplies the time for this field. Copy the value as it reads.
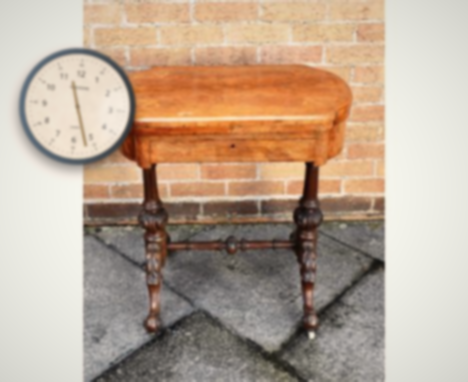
11:27
